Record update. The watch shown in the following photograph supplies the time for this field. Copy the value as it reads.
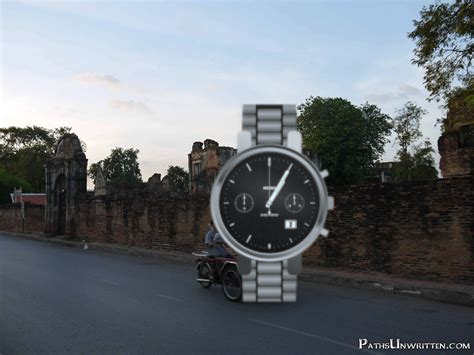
1:05
